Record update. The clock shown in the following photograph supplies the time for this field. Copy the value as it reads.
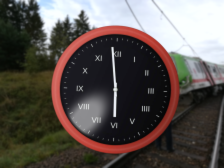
5:59
